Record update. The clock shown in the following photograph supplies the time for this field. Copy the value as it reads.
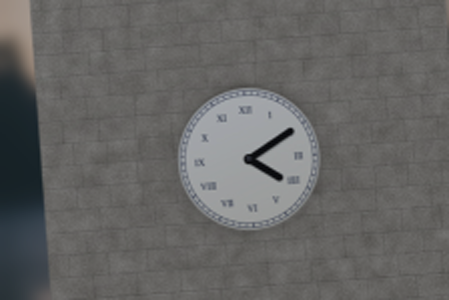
4:10
